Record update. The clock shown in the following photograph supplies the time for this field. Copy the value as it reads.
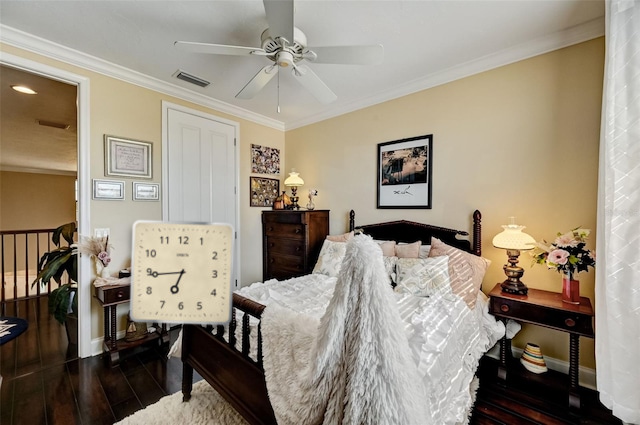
6:44
